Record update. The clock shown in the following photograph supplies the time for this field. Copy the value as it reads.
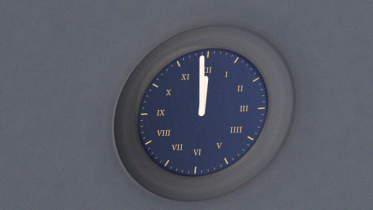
11:59
